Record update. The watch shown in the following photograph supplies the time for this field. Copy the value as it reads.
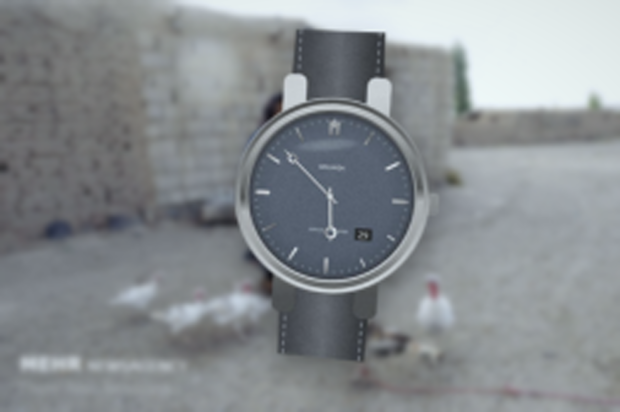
5:52
